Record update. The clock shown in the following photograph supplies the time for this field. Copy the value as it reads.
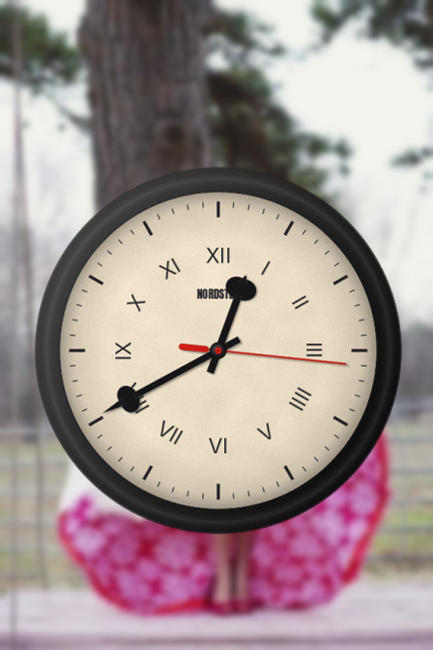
12:40:16
